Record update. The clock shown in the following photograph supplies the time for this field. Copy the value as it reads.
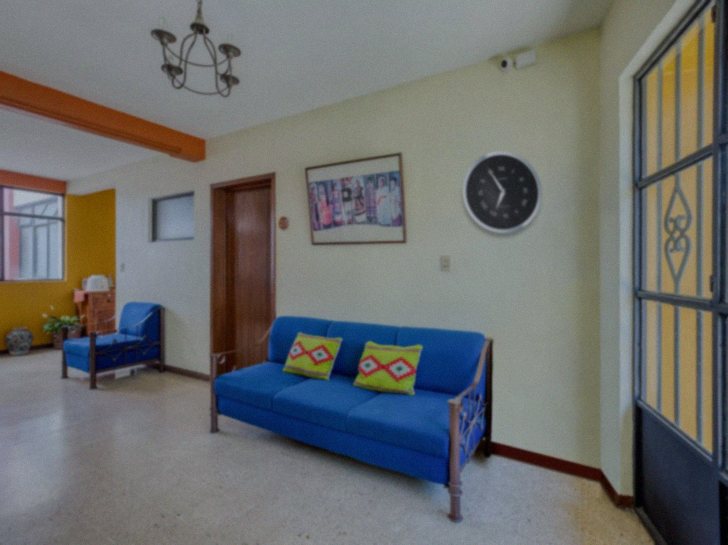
6:55
